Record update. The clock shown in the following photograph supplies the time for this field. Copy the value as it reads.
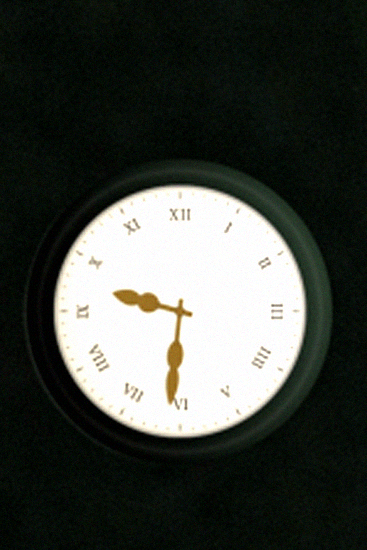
9:31
